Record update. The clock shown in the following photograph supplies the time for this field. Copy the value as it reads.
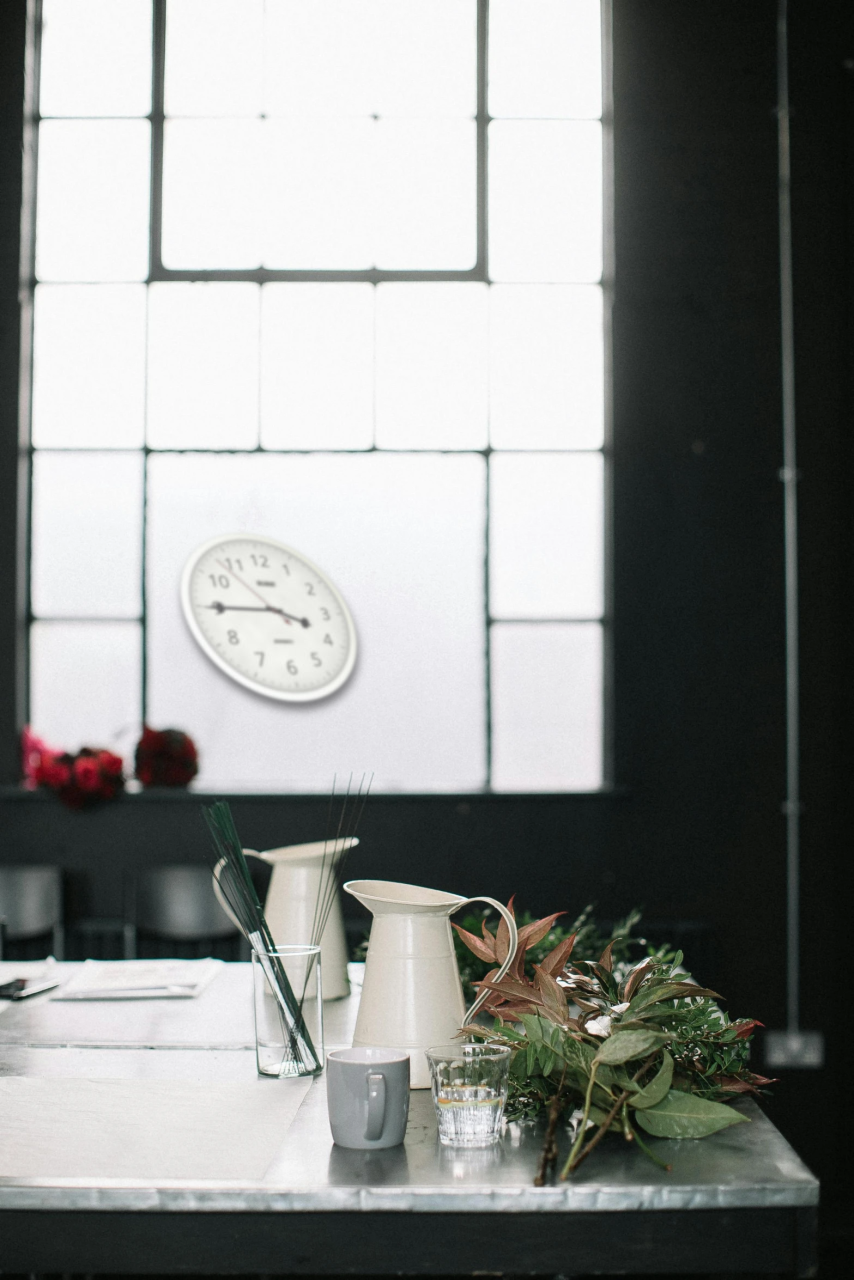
3:44:53
